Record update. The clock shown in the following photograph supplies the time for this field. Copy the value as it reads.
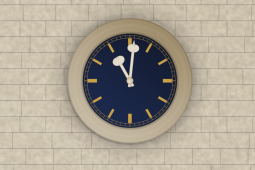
11:01
